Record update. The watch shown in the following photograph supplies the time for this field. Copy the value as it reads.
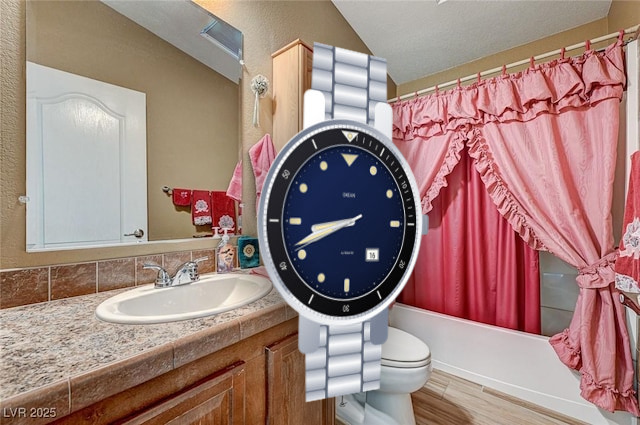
8:41:41
